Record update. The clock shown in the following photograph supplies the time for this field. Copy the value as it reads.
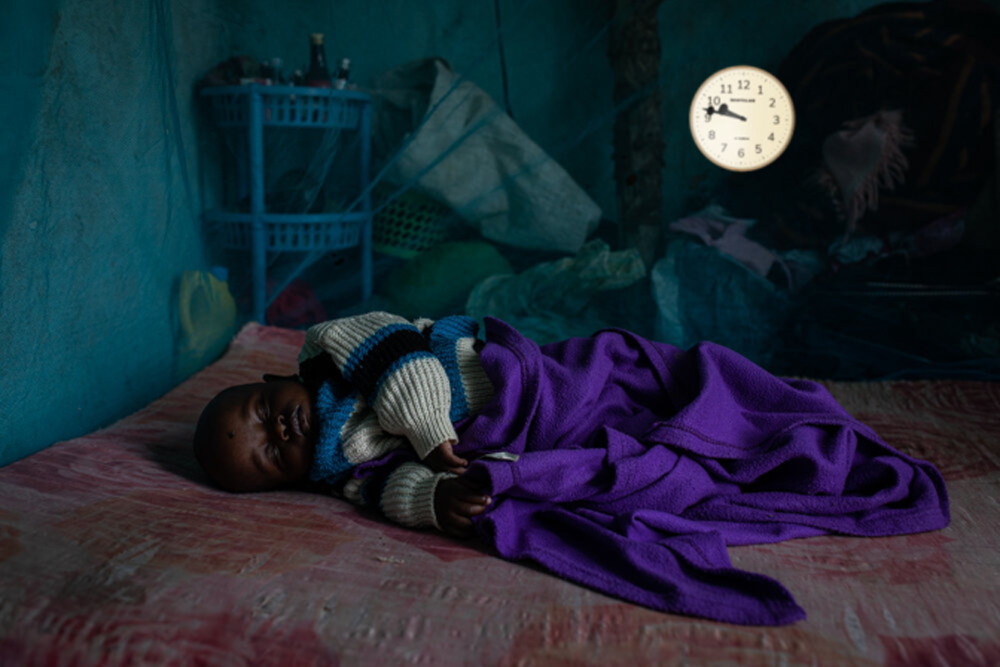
9:47
